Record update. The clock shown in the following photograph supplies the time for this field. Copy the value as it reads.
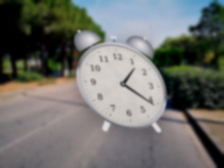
1:21
